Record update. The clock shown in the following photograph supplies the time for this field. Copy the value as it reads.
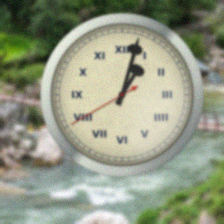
1:02:40
